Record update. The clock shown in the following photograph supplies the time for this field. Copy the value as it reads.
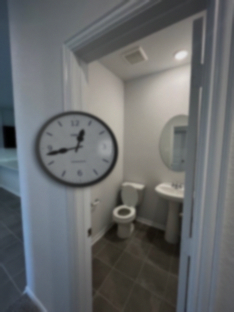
12:43
